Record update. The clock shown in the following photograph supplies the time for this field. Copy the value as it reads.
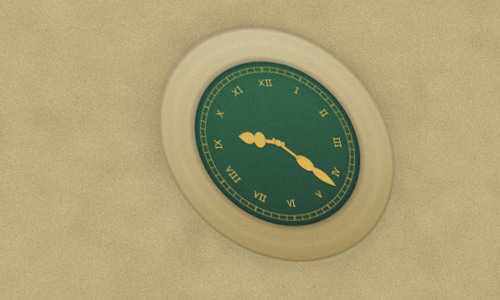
9:22
